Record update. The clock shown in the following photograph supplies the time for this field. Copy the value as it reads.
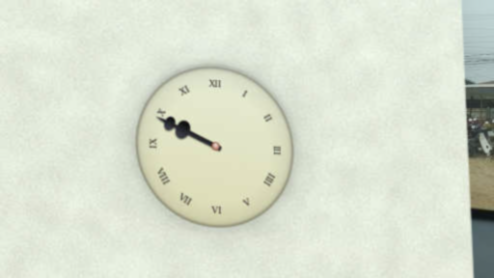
9:49
